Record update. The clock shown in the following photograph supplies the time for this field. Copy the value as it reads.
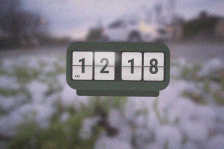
12:18
